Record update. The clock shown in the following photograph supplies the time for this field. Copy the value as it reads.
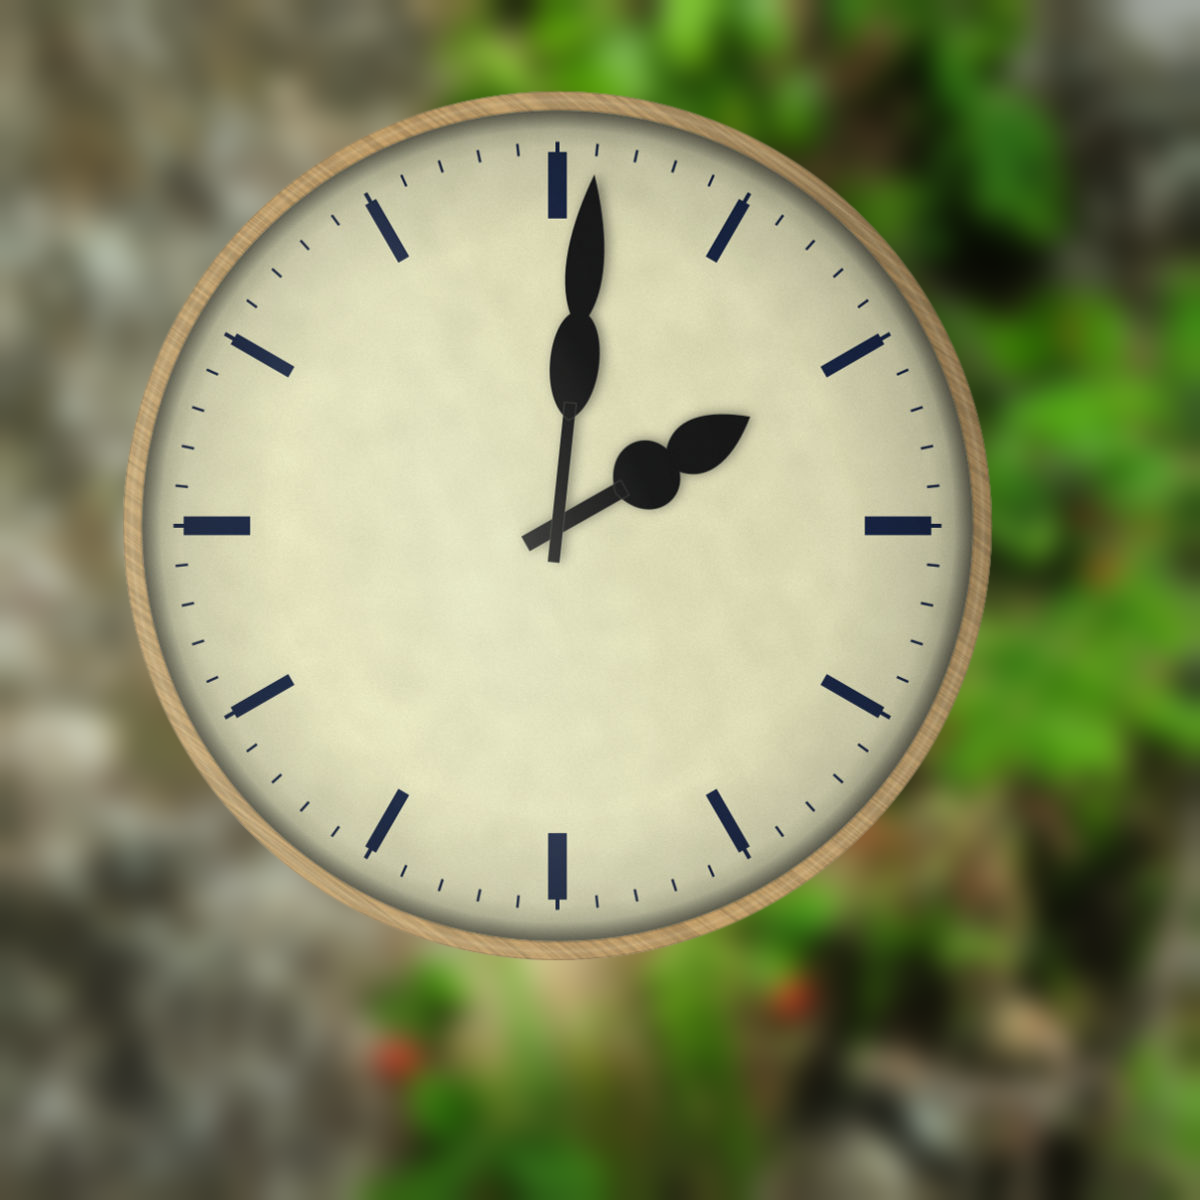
2:01
